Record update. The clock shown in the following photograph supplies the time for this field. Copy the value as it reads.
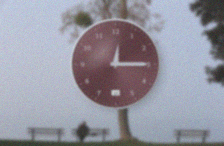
12:15
